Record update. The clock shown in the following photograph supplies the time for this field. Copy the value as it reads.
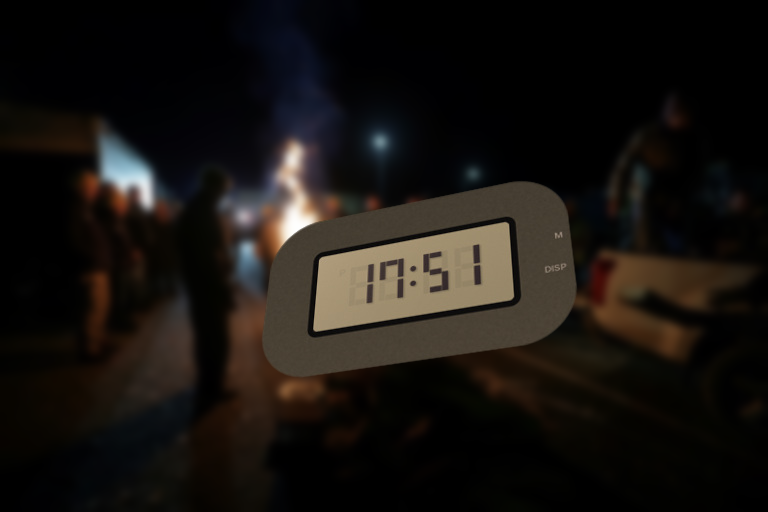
17:51
